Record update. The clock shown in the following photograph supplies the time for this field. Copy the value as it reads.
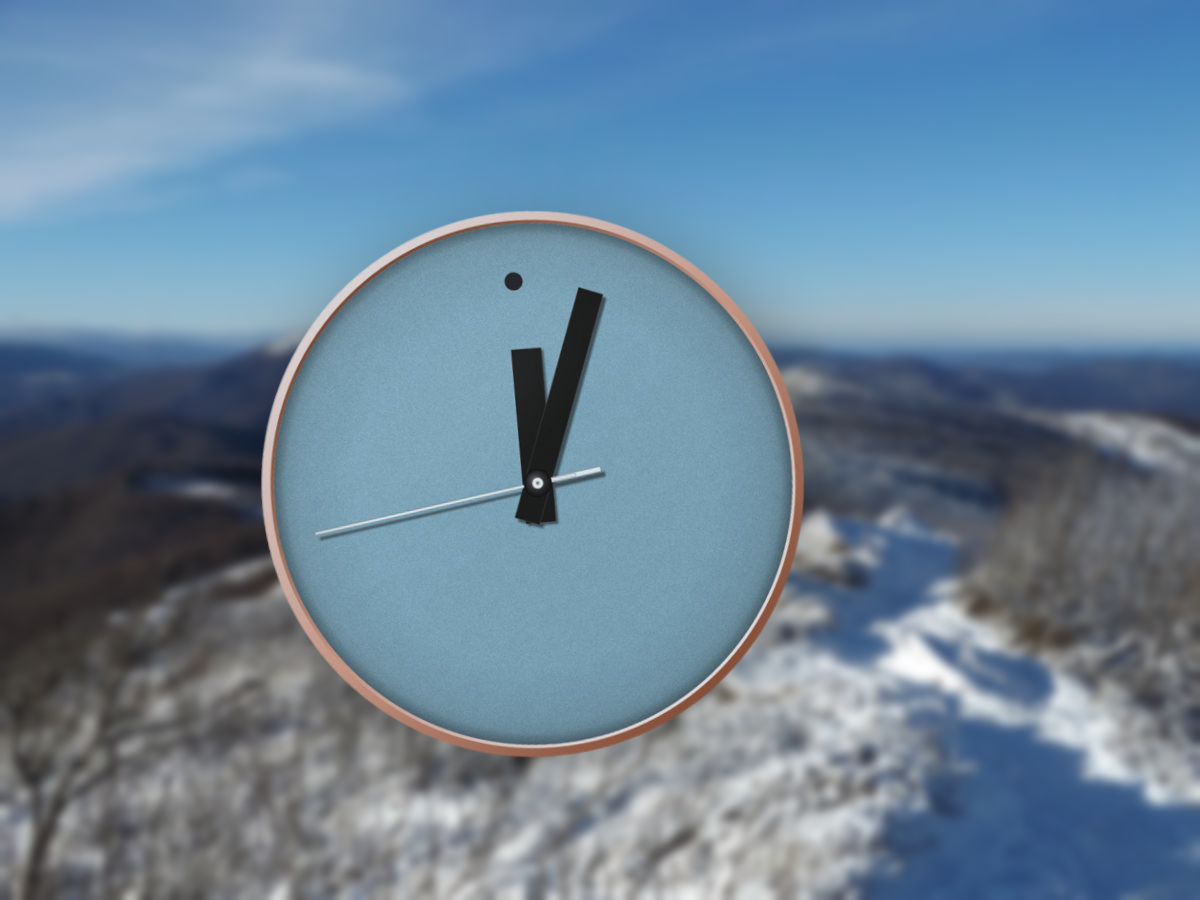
12:03:44
